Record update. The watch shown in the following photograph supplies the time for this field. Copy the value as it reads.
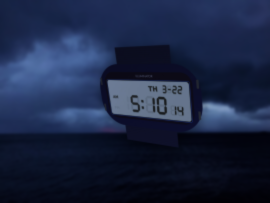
5:10:14
